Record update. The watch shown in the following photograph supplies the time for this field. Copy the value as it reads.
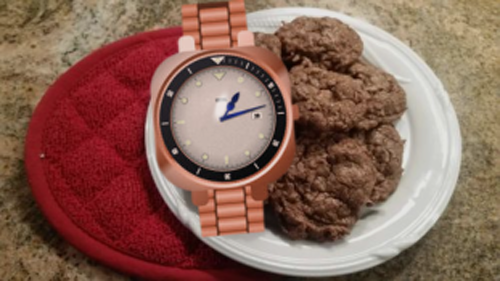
1:13
